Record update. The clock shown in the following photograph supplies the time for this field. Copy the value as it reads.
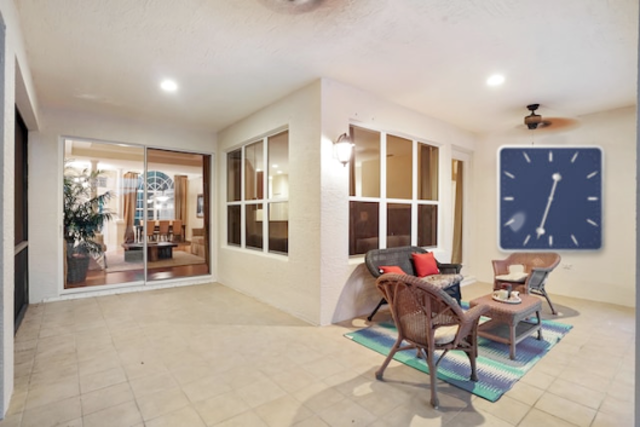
12:33
